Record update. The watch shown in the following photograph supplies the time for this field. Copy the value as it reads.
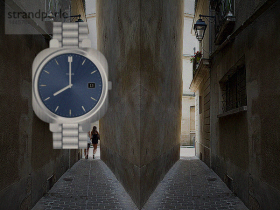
8:00
